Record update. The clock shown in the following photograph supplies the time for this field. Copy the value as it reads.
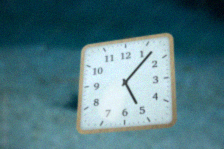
5:07
